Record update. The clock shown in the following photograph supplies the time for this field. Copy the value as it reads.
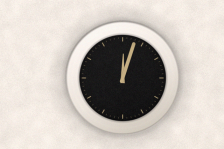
12:03
